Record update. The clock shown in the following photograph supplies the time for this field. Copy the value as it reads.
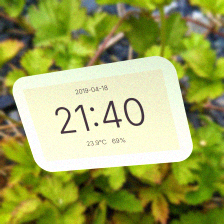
21:40
